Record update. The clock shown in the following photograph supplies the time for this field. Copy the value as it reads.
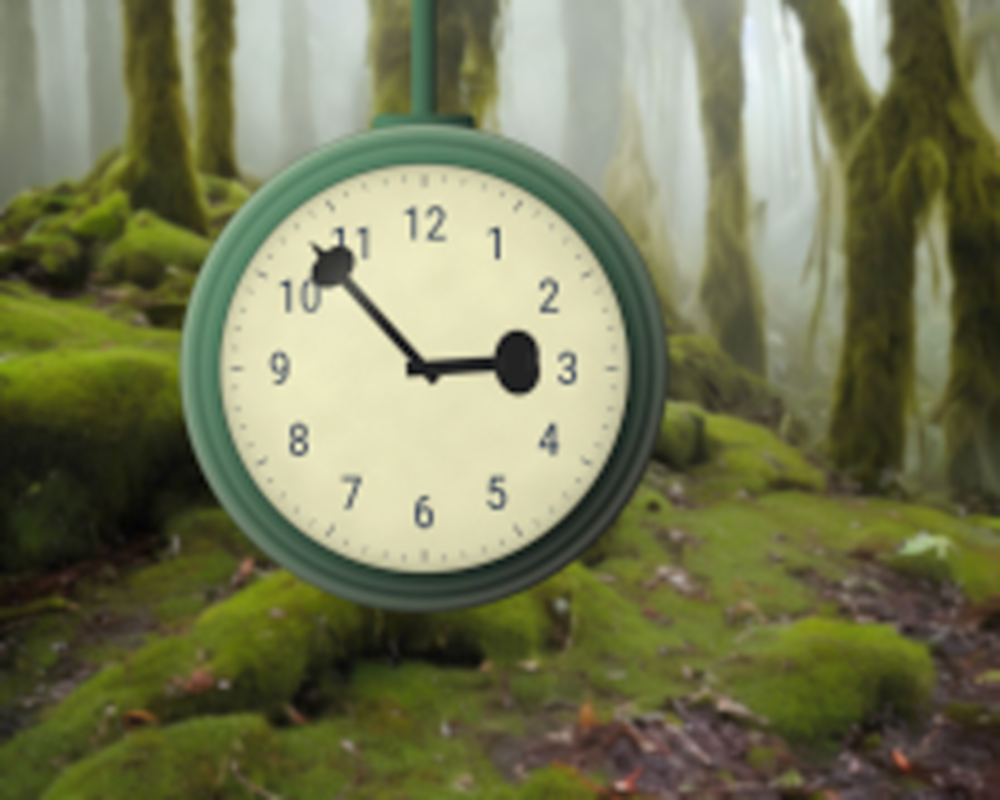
2:53
